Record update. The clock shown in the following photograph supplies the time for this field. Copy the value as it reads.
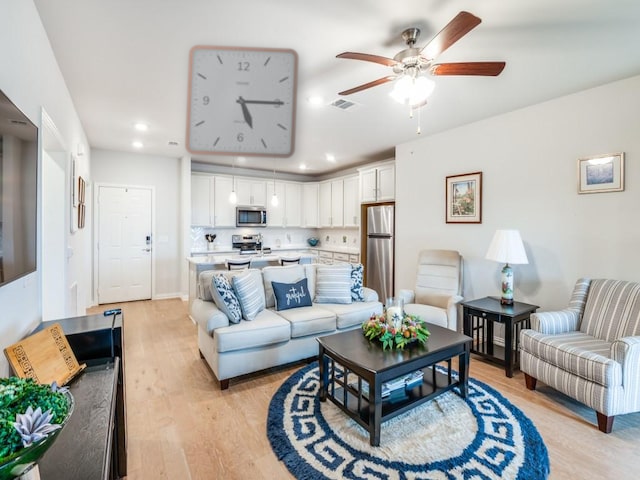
5:15
